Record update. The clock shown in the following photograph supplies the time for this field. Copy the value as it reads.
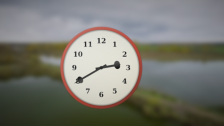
2:40
